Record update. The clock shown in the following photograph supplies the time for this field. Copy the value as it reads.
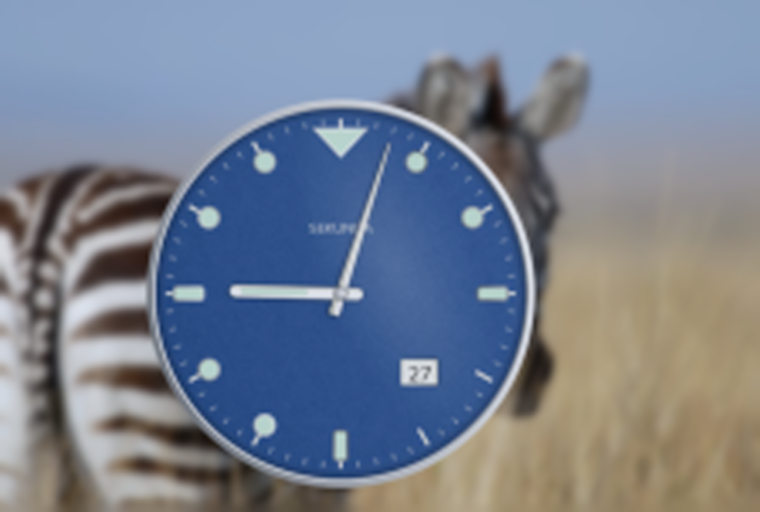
9:03
